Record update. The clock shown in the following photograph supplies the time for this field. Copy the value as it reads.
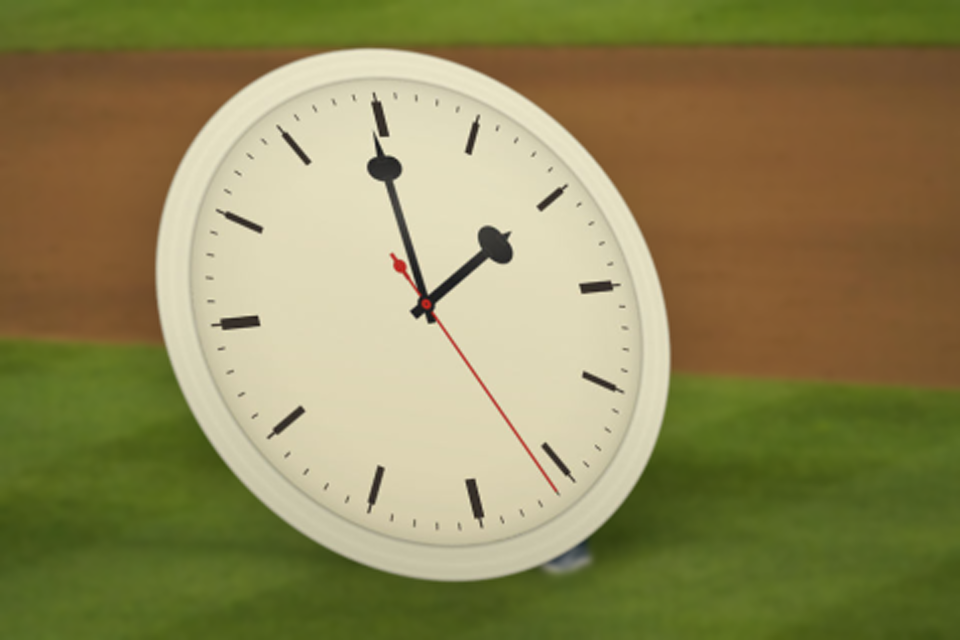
1:59:26
